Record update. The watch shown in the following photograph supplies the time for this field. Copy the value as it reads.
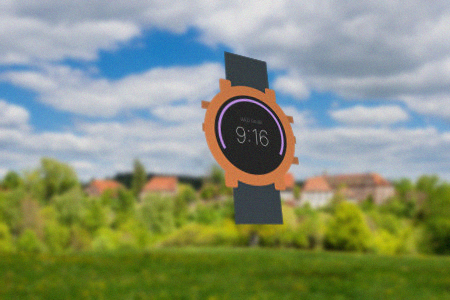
9:16
